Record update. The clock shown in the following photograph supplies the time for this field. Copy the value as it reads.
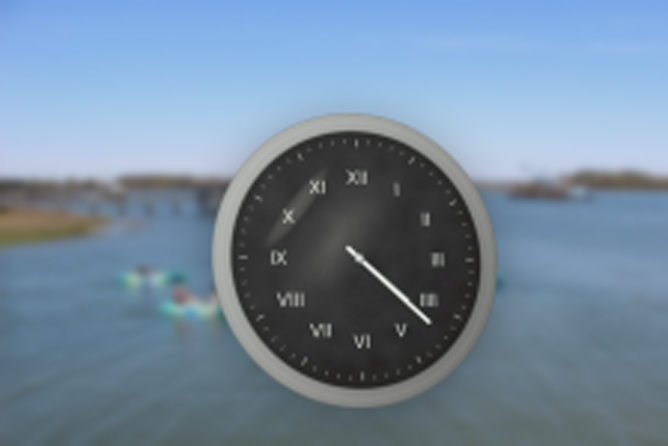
4:22
